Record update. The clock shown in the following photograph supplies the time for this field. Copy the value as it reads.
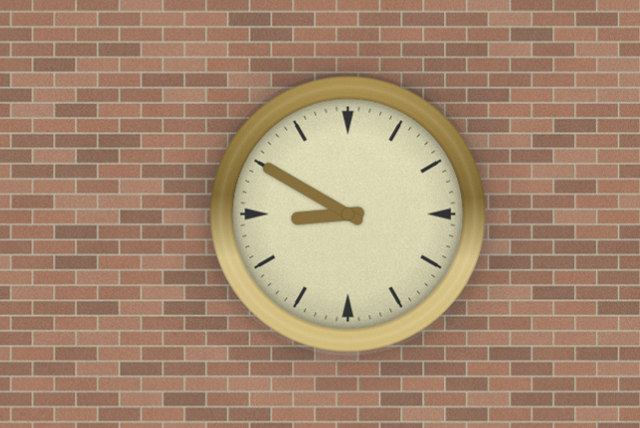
8:50
